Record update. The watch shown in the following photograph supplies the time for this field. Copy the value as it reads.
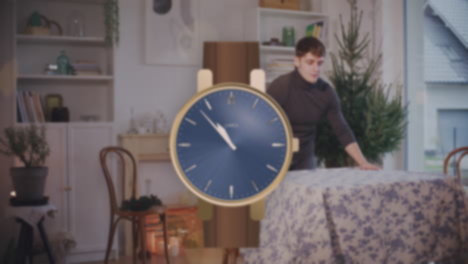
10:53
